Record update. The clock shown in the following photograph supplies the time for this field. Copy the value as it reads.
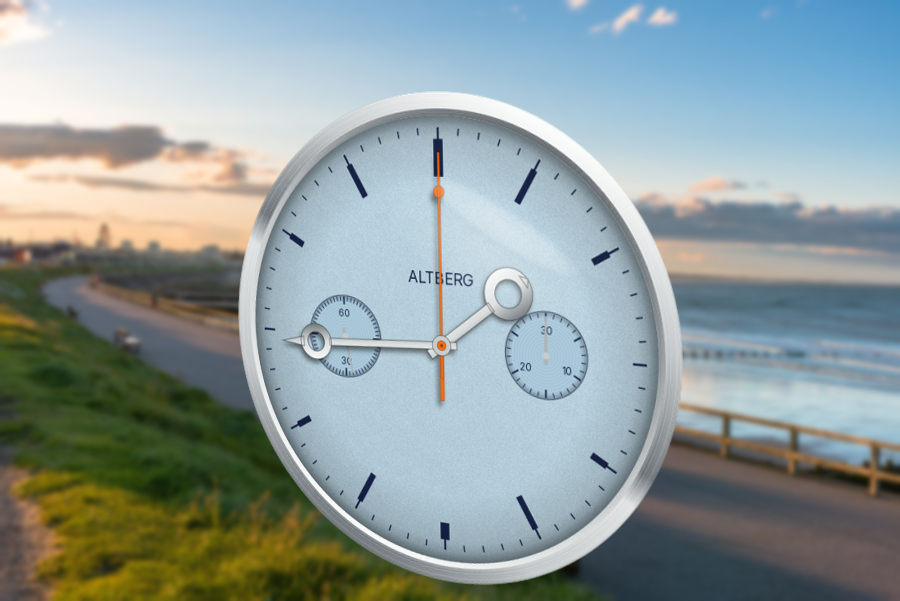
1:44:28
